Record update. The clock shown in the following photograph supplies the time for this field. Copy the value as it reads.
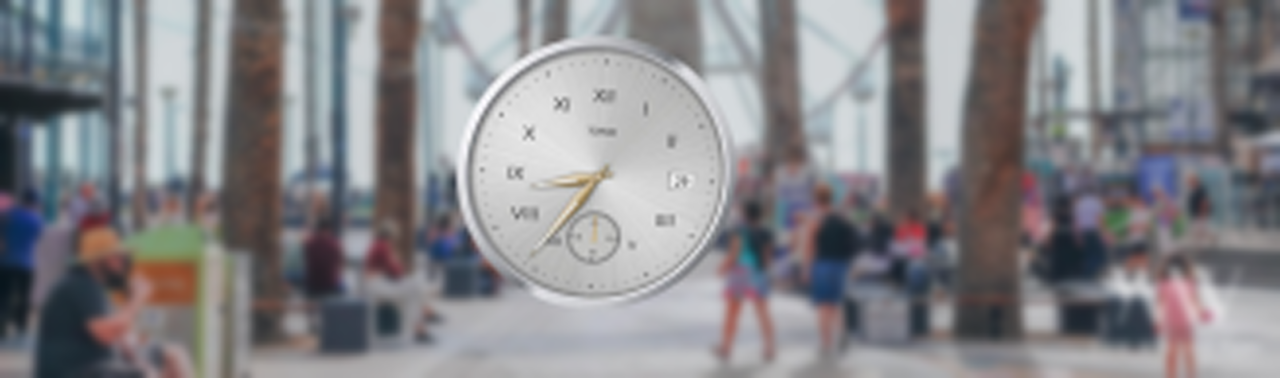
8:36
